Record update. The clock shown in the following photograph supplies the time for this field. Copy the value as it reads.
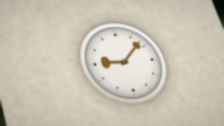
9:08
